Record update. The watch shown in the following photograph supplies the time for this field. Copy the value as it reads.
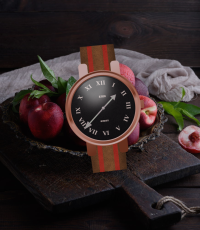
1:38
